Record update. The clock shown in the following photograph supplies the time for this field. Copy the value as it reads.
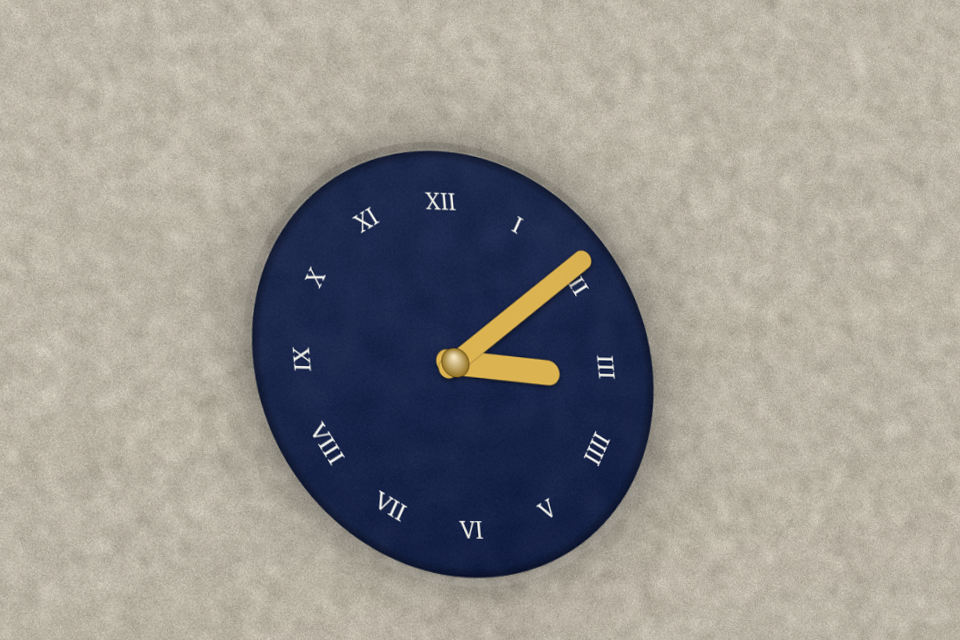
3:09
